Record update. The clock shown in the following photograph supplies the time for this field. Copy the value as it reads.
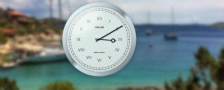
3:10
